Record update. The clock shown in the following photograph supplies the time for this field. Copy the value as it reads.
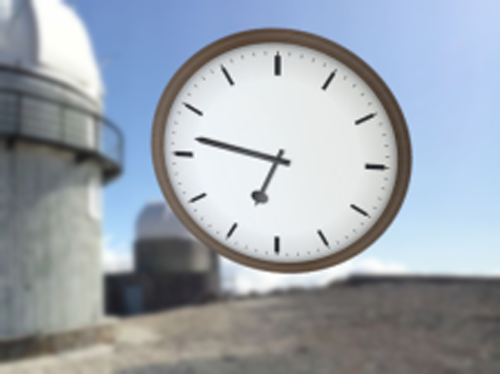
6:47
